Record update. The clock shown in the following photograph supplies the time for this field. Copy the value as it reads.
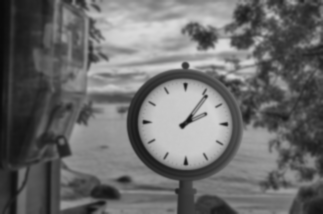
2:06
